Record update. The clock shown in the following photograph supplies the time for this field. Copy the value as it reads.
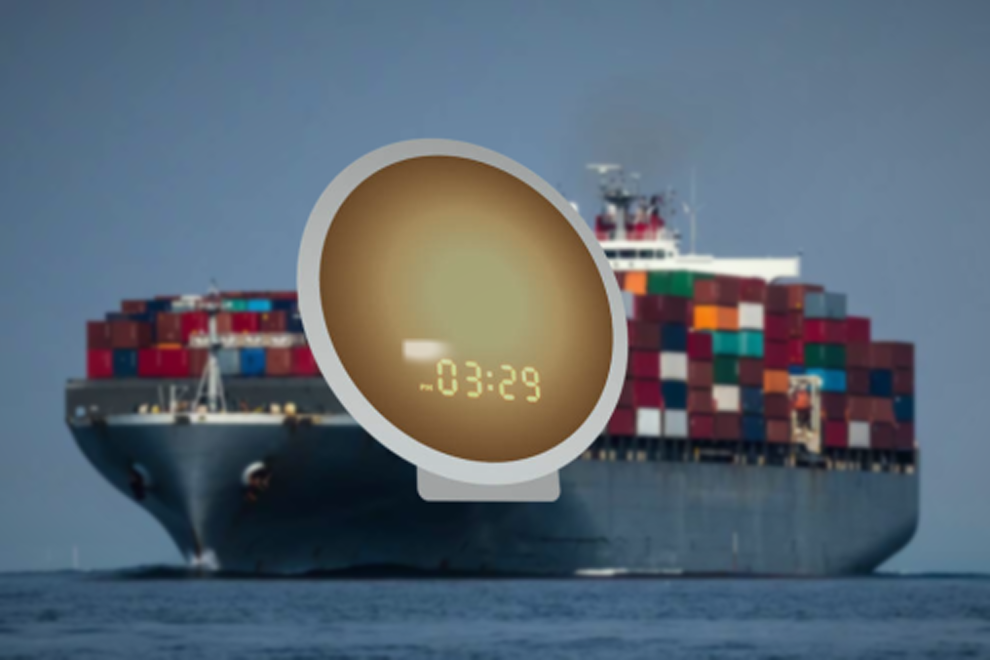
3:29
